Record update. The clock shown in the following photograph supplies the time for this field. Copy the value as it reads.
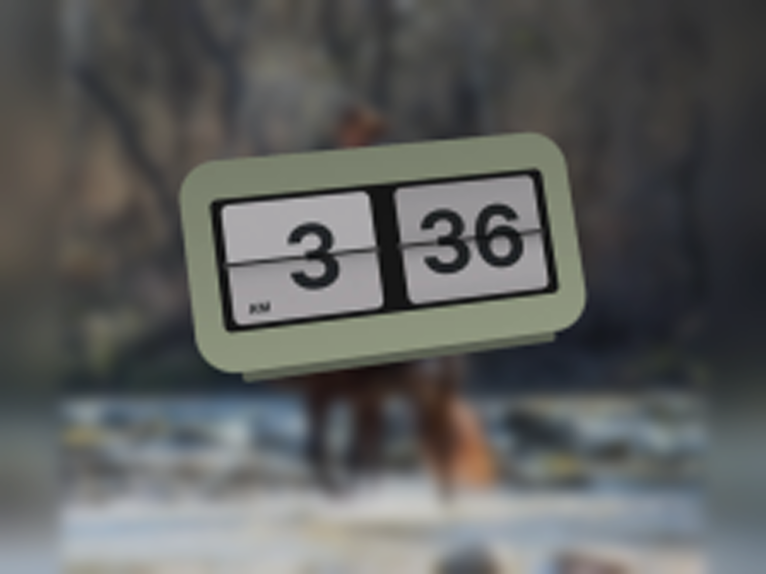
3:36
